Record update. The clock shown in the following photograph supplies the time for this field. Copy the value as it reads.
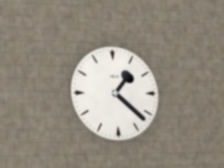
1:22
